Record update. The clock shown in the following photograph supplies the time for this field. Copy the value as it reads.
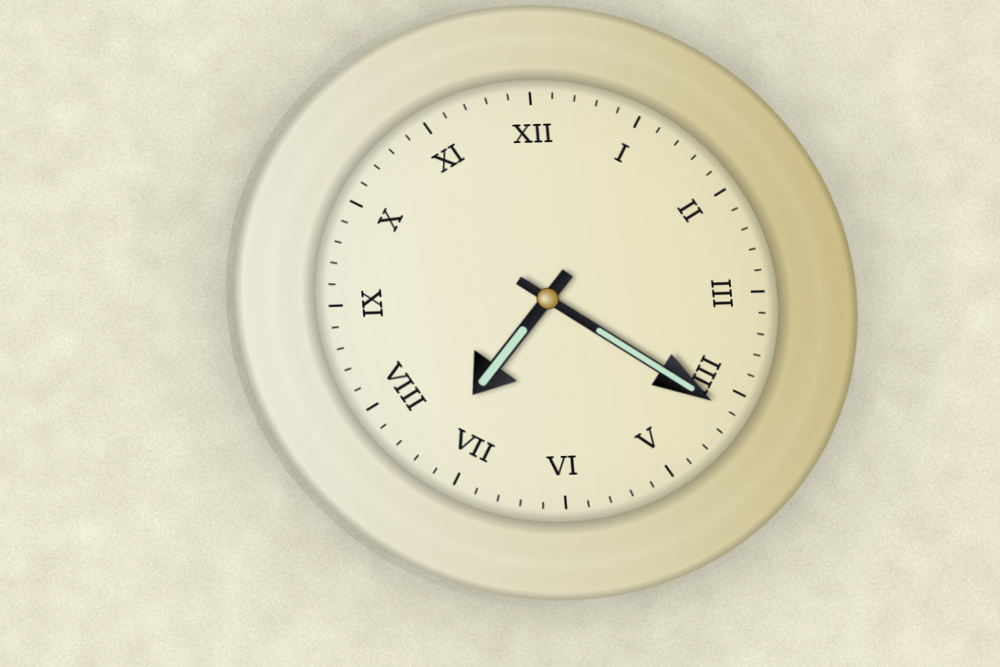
7:21
